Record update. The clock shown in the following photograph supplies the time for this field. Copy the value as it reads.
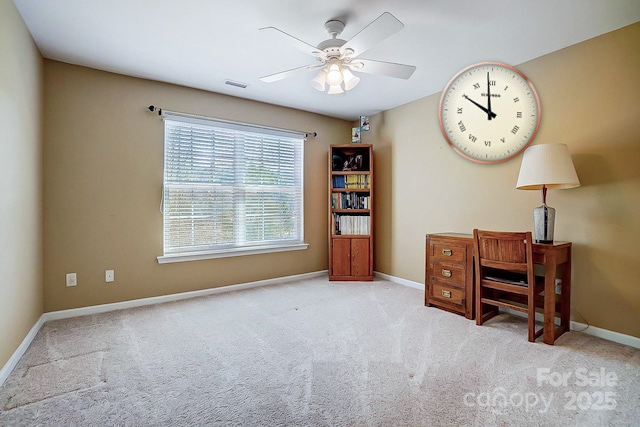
9:59
